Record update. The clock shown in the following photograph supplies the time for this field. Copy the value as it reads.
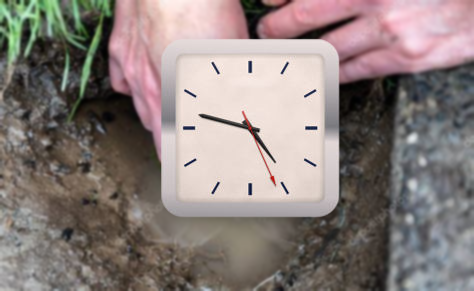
4:47:26
